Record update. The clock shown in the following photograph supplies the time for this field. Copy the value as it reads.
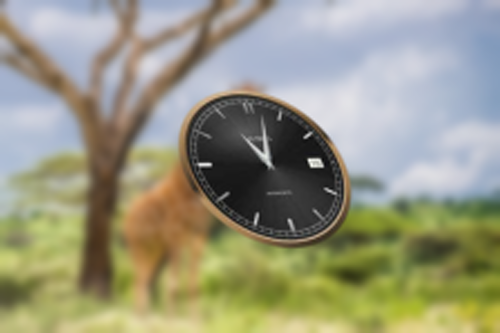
11:02
